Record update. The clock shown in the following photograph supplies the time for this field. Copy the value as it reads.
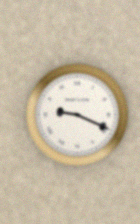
9:19
